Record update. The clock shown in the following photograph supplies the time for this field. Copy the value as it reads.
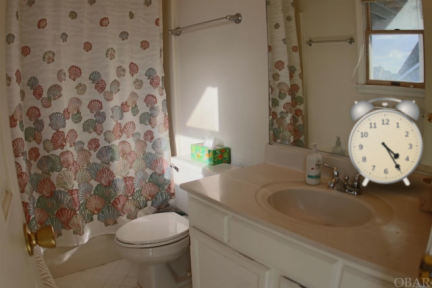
4:25
